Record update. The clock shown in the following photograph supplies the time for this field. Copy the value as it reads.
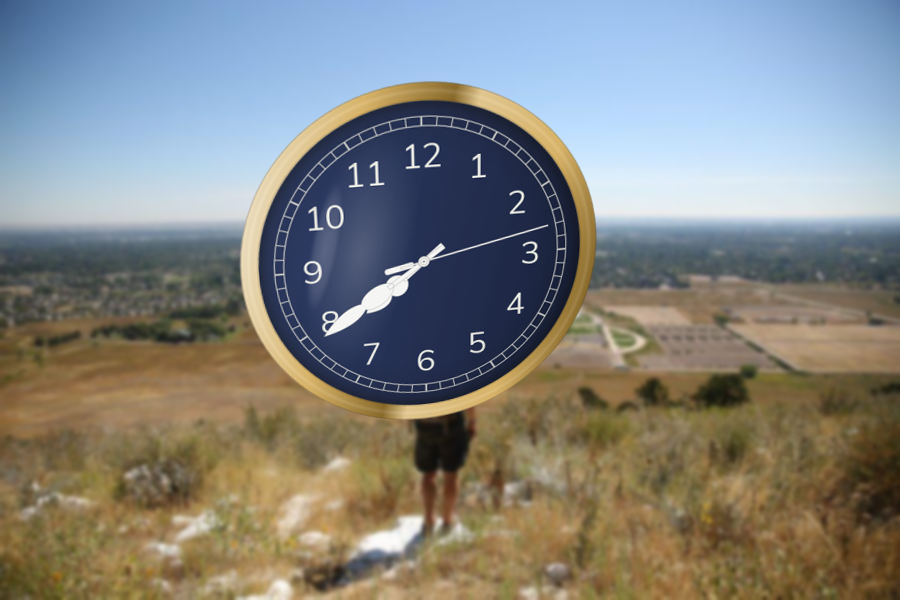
7:39:13
